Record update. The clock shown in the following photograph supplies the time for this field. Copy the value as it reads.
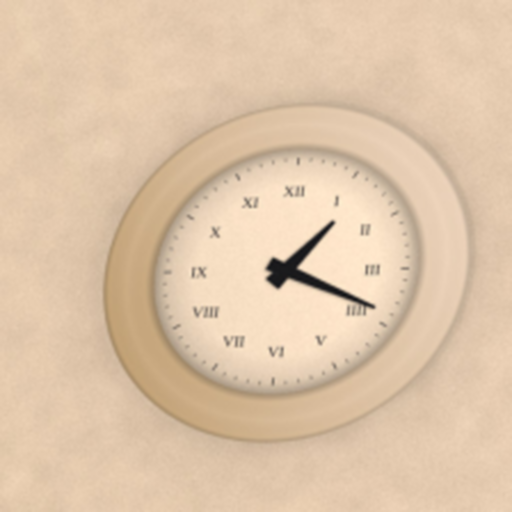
1:19
